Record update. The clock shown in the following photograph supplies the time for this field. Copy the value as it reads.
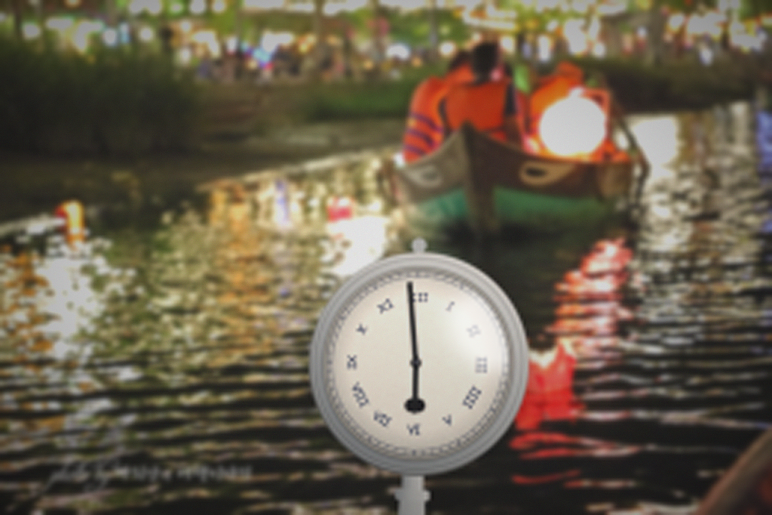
5:59
